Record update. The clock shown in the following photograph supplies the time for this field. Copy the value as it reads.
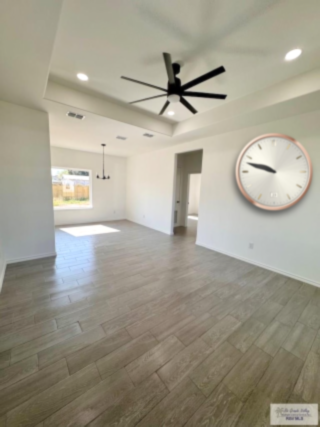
9:48
